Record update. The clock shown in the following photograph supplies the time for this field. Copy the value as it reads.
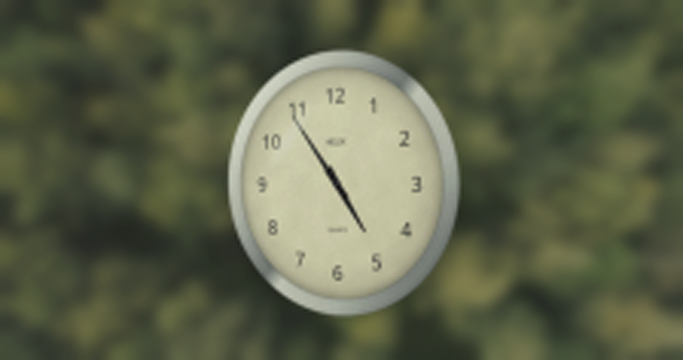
4:54
